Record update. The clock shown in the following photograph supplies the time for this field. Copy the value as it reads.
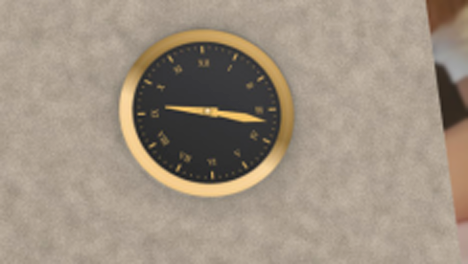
9:17
